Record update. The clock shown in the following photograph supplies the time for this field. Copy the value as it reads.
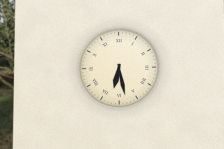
6:28
